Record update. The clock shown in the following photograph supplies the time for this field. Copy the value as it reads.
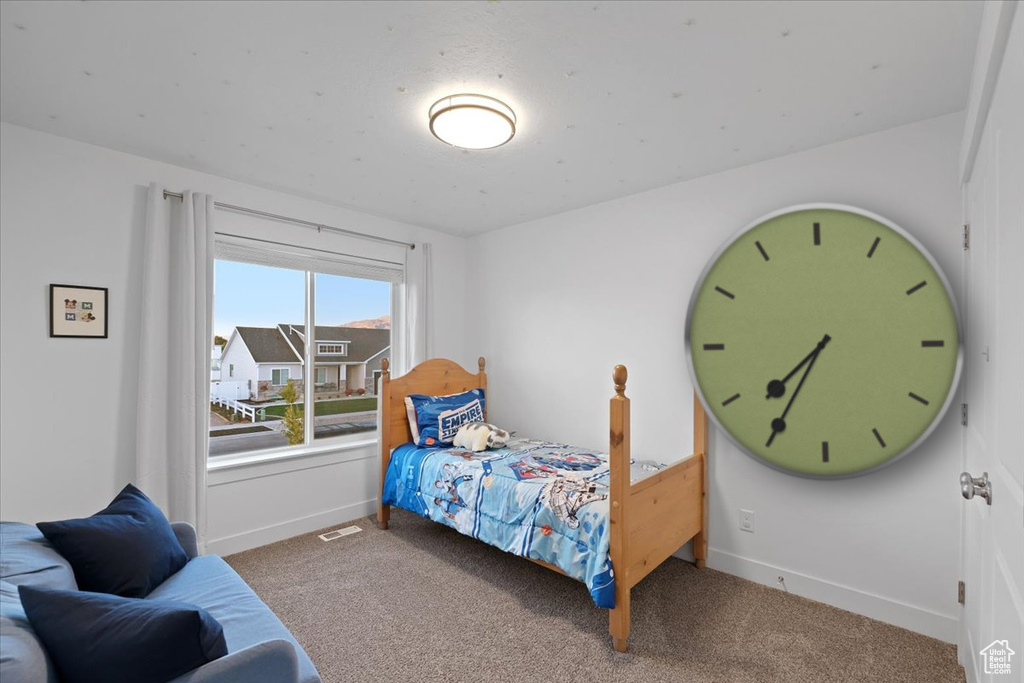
7:35
